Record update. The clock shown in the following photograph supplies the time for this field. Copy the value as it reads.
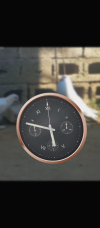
5:48
